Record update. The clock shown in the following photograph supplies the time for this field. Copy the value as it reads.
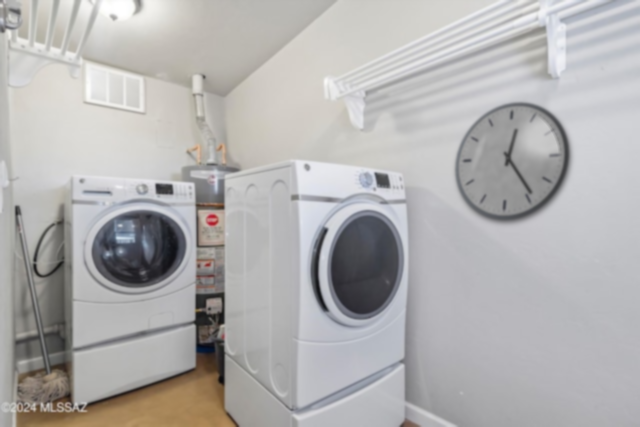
12:24
